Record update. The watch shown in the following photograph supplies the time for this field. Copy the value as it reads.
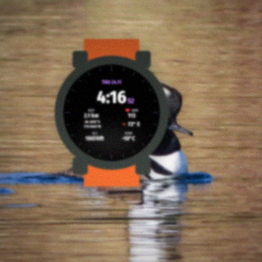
4:16
